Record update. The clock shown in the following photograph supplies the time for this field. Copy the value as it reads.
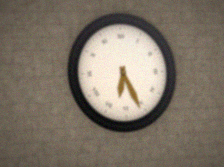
6:26
